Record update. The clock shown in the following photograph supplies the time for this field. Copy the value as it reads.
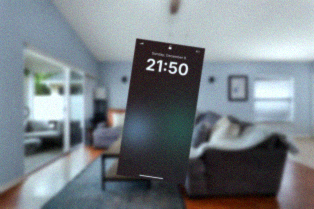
21:50
